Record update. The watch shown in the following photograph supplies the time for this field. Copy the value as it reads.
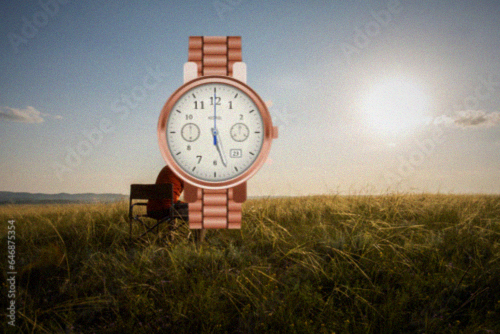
5:27
